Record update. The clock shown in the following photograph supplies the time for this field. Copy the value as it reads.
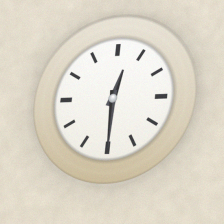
12:30
